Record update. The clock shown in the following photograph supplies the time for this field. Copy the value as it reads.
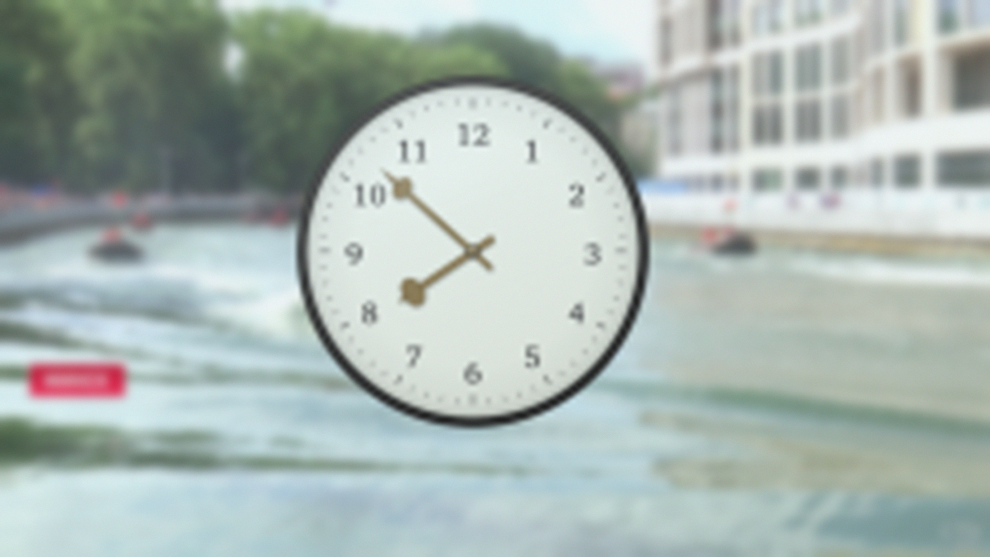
7:52
